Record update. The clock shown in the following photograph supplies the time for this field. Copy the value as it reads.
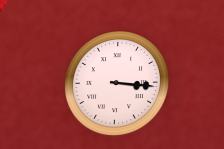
3:16
